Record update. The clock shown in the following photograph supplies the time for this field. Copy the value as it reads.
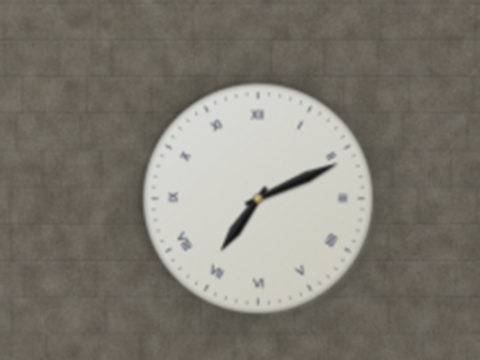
7:11
